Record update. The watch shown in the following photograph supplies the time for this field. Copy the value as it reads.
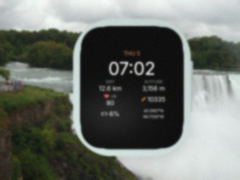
7:02
